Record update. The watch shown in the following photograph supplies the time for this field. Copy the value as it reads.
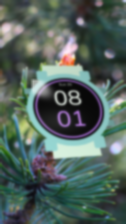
8:01
